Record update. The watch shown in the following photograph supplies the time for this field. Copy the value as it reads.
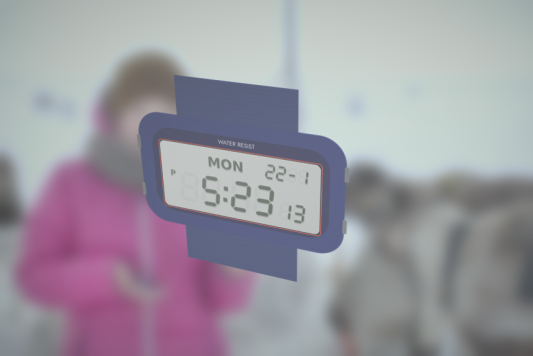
5:23:13
